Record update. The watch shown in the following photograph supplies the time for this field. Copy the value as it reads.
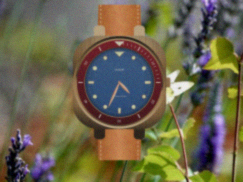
4:34
